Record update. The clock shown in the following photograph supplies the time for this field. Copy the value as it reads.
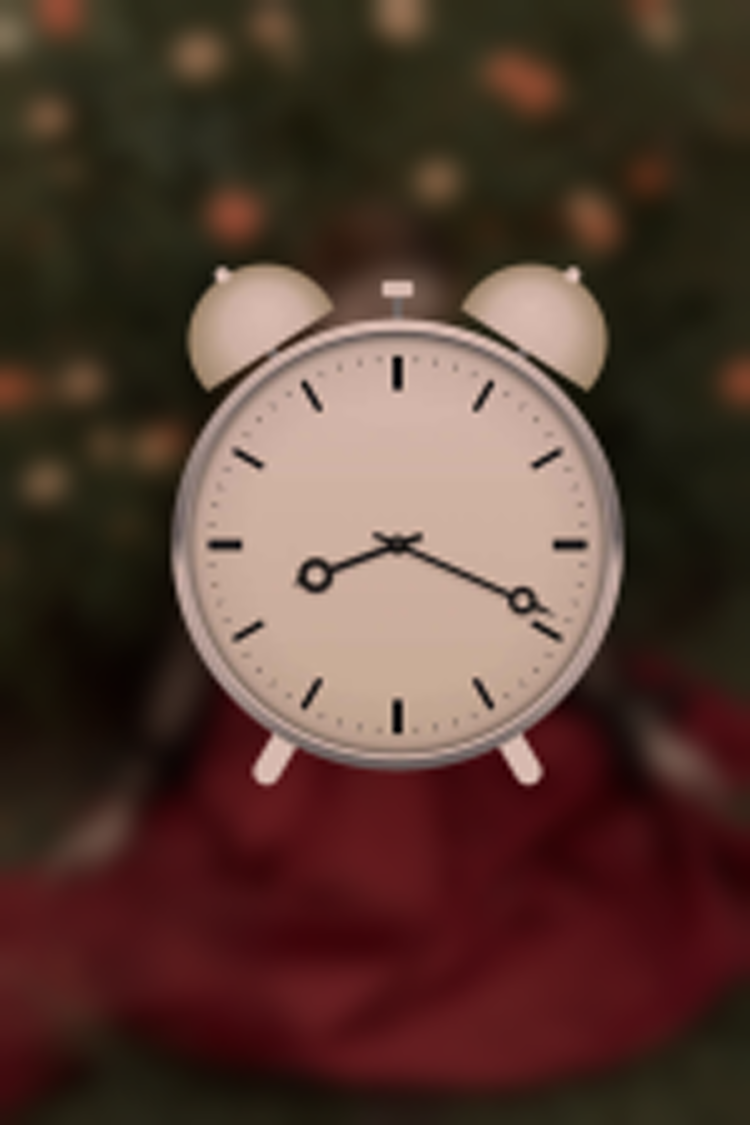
8:19
